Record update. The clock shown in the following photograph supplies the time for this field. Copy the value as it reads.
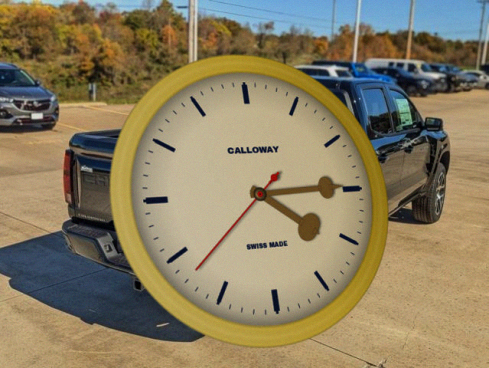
4:14:38
